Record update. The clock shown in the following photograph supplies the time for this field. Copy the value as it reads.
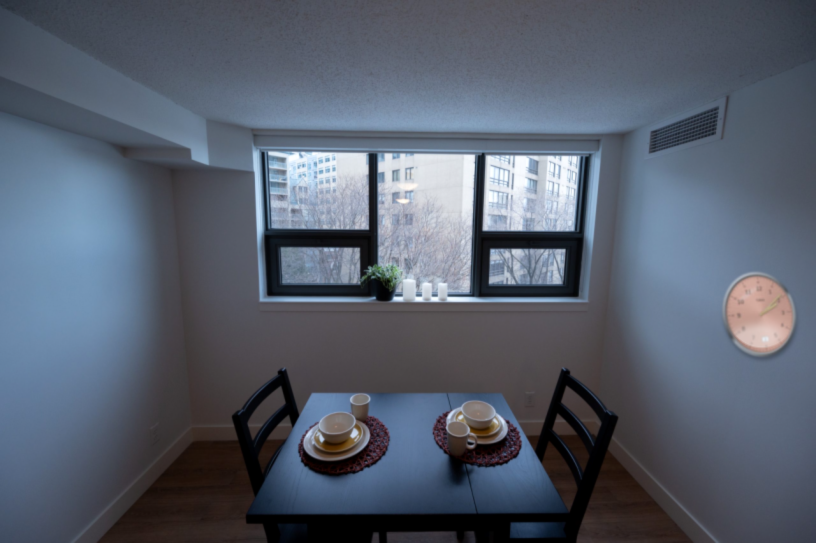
2:09
